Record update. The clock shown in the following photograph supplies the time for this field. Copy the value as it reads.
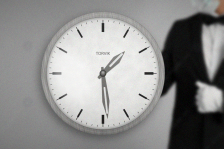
1:29
